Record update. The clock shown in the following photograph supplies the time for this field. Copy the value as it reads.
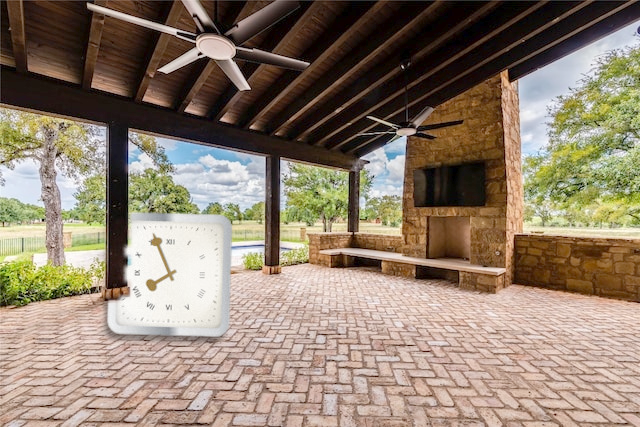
7:56
